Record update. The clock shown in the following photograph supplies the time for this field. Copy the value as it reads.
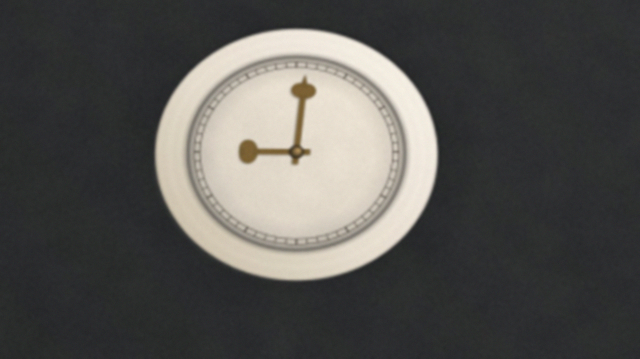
9:01
